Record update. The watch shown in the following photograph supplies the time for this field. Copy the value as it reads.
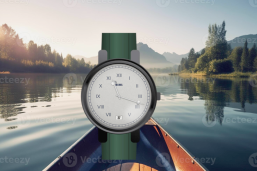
11:18
